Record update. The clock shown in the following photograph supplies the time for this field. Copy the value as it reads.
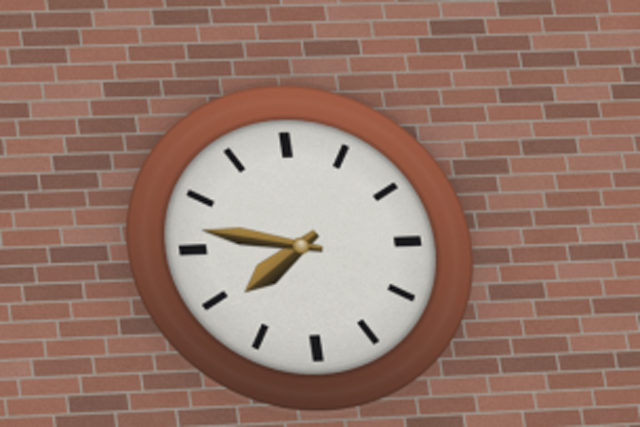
7:47
